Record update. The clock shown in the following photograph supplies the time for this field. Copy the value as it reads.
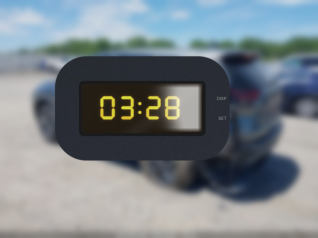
3:28
